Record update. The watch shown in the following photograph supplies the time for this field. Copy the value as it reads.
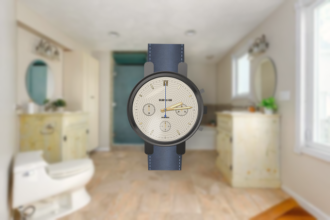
2:14
